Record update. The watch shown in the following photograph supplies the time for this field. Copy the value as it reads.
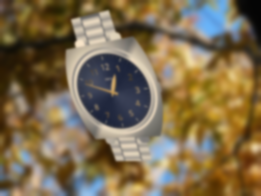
12:49
